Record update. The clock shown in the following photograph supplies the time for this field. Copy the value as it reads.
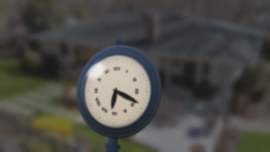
6:19
